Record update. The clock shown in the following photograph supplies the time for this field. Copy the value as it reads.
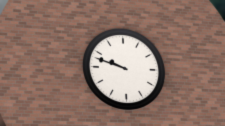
9:48
